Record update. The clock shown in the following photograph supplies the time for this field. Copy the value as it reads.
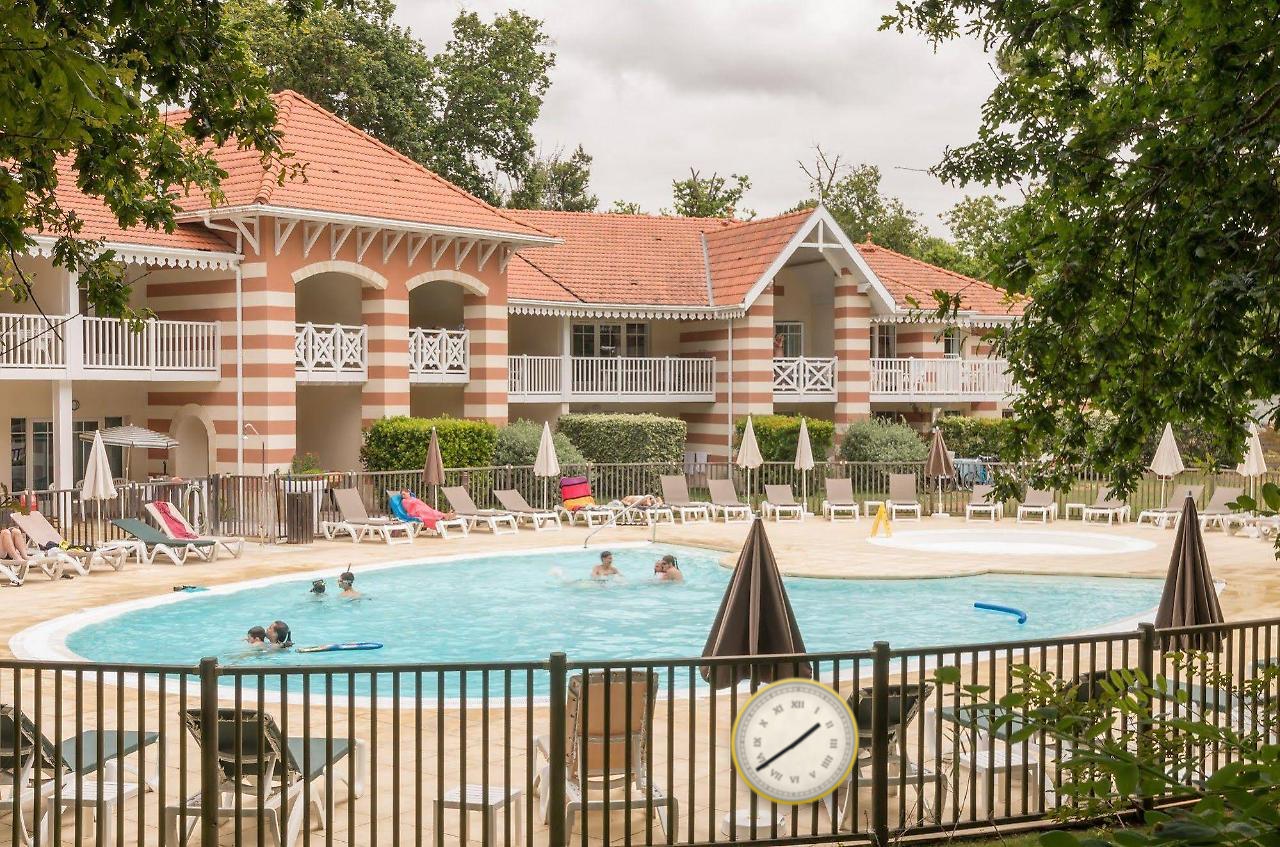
1:39
